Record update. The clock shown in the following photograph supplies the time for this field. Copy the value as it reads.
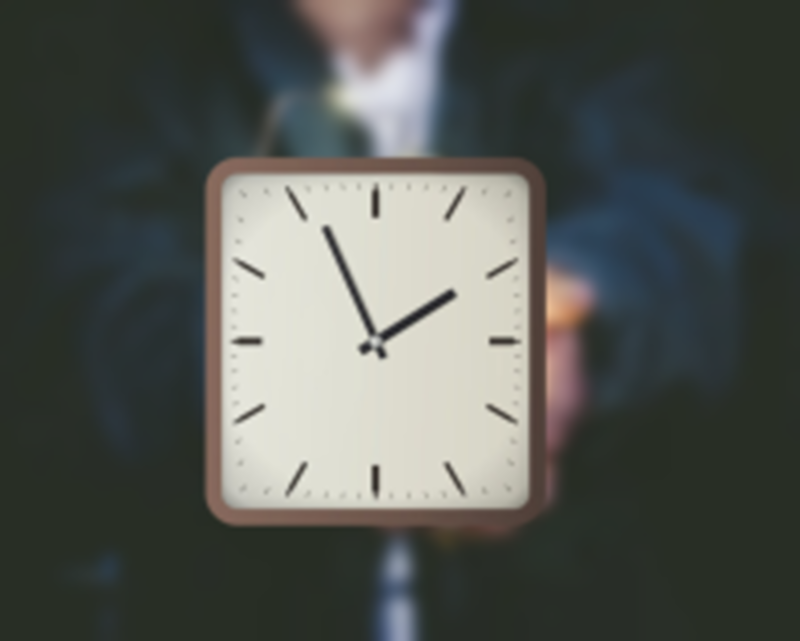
1:56
